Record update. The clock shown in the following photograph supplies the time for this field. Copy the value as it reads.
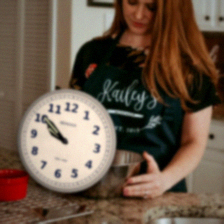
9:51
